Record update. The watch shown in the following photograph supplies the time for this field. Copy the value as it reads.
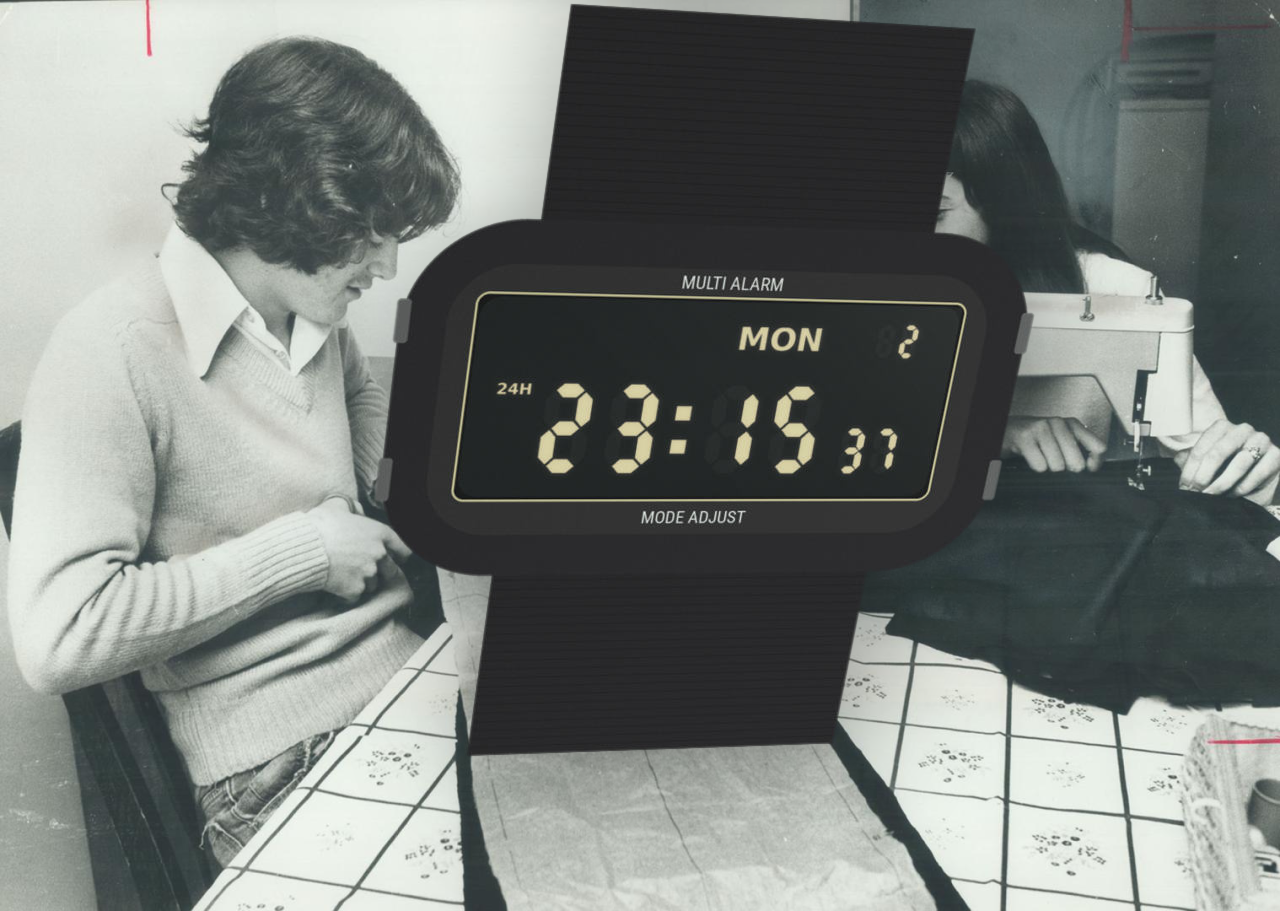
23:15:37
